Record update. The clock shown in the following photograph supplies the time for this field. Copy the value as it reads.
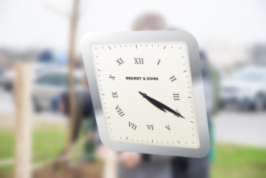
4:20
